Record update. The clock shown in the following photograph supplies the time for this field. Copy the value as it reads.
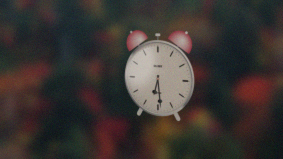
6:29
